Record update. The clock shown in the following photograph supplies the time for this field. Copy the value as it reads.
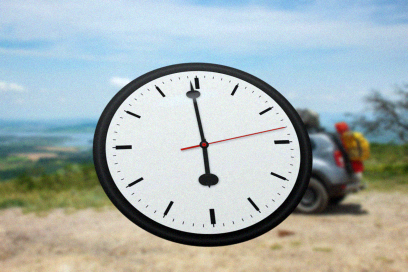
5:59:13
